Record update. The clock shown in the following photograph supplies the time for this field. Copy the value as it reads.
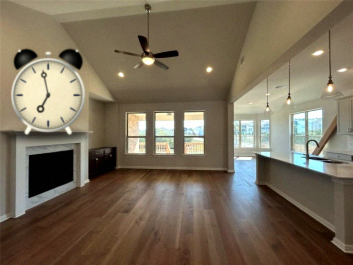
6:58
